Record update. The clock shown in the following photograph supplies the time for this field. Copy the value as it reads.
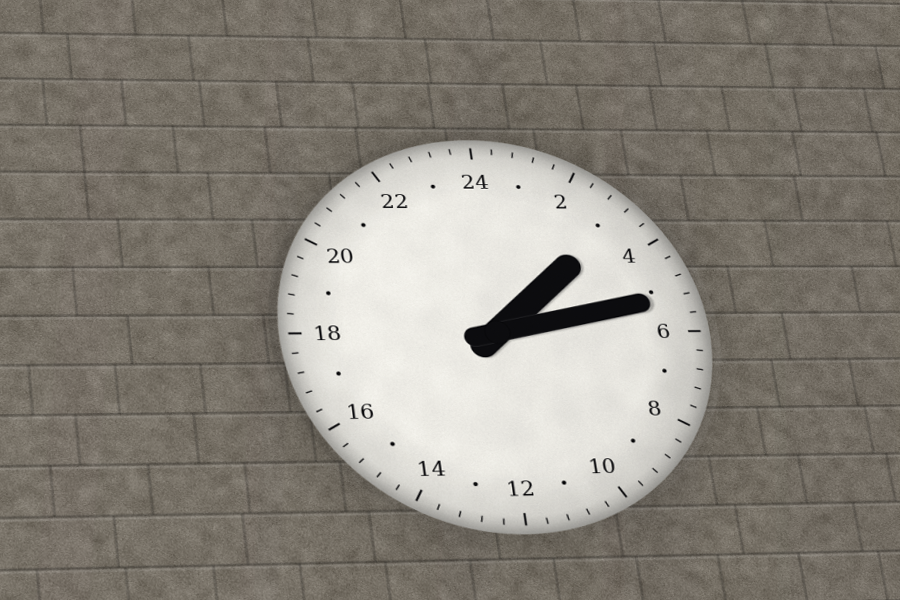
3:13
